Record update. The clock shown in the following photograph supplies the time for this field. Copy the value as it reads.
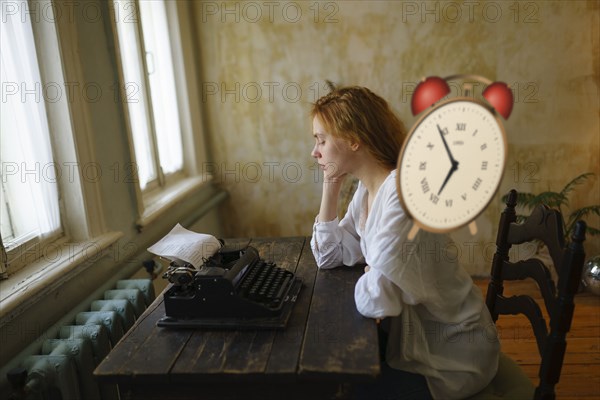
6:54
